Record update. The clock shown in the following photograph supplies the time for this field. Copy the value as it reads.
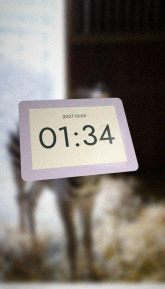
1:34
